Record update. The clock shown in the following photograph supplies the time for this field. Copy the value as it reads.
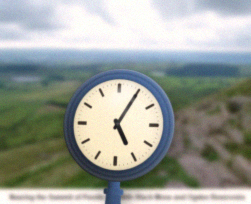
5:05
